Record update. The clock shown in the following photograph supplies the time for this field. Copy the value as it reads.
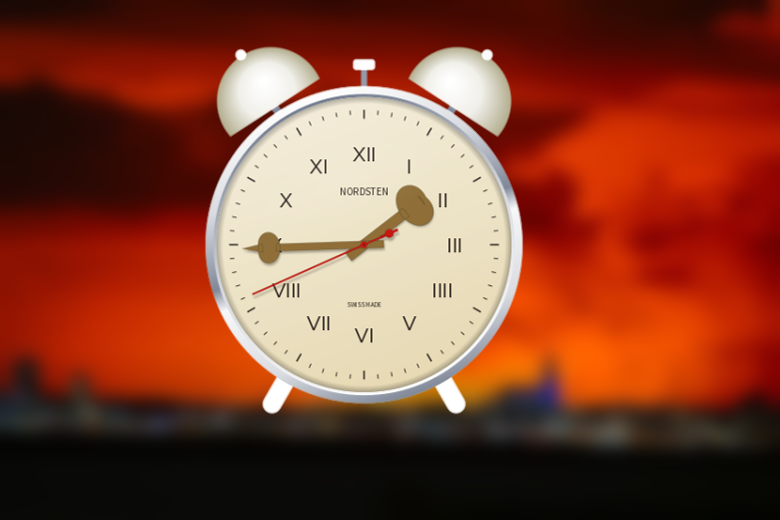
1:44:41
